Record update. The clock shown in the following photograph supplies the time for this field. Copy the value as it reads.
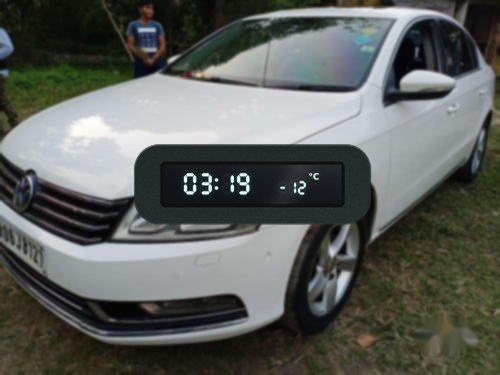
3:19
